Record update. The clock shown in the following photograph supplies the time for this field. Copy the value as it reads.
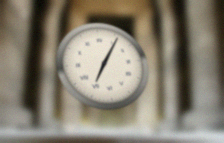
7:06
